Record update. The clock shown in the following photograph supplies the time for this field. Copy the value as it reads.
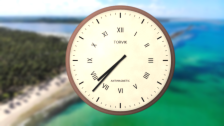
7:37
